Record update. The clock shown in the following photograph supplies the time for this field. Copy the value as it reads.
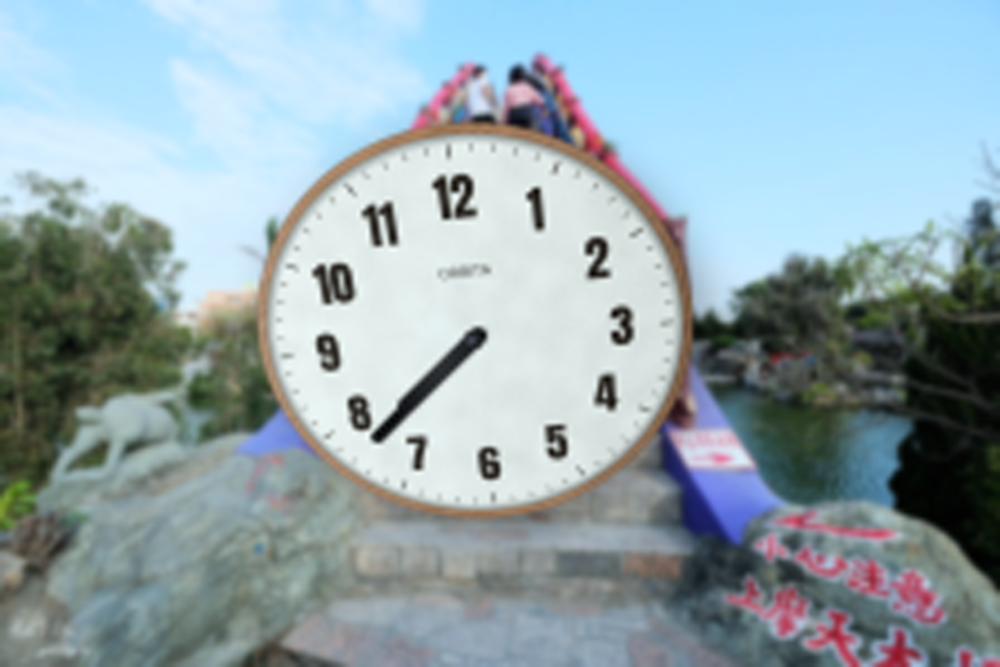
7:38
